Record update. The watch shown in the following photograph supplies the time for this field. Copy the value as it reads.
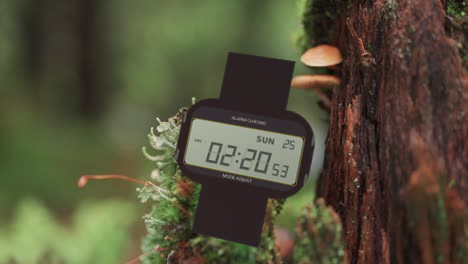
2:20:53
